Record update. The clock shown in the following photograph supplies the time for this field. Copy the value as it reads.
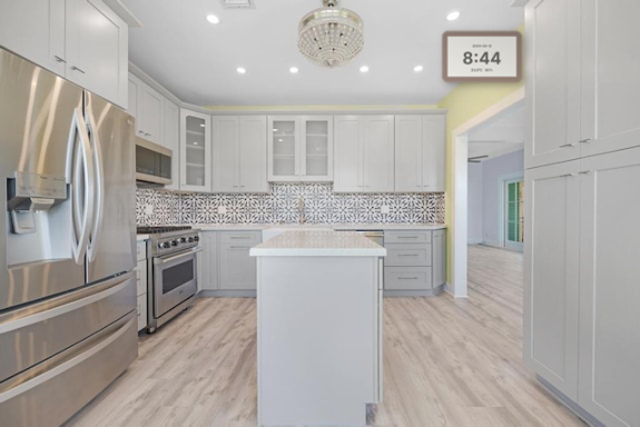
8:44
